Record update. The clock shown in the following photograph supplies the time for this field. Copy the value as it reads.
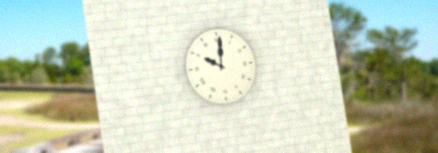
10:01
